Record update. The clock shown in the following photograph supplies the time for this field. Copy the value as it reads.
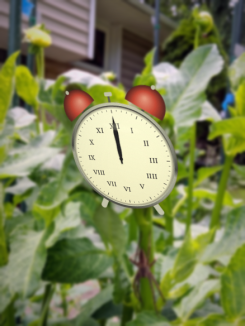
12:00
